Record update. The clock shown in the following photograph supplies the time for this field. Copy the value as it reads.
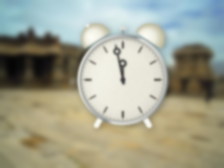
11:58
